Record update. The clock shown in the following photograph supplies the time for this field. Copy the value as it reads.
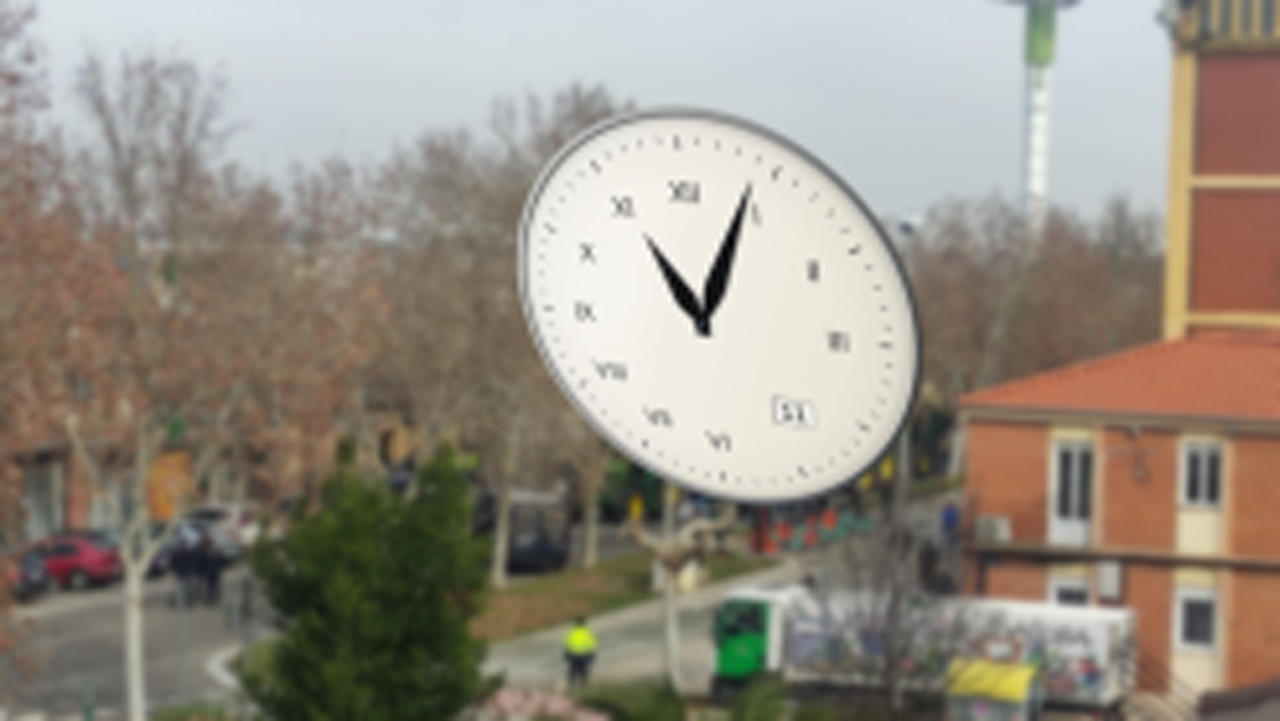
11:04
